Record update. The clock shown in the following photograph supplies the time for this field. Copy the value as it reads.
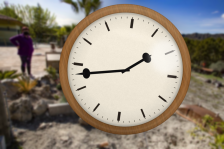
1:43
